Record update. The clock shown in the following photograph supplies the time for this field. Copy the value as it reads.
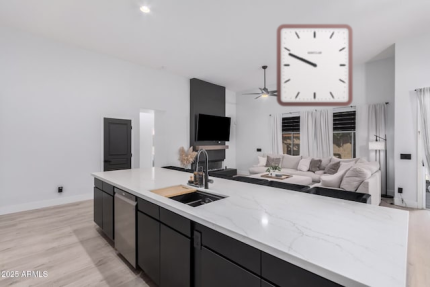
9:49
